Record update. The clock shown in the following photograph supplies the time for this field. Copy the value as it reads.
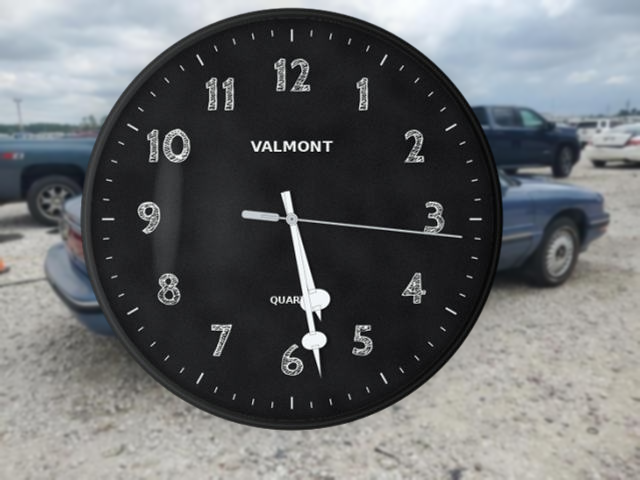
5:28:16
